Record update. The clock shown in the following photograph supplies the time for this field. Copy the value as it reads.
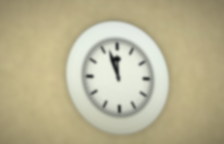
11:57
